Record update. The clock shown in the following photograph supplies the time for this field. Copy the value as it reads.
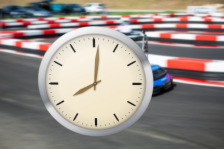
8:01
